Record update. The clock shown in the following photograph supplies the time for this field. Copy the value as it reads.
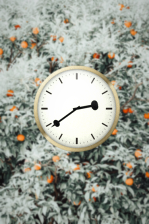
2:39
